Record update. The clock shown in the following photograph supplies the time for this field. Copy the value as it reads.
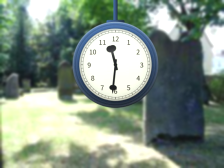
11:31
